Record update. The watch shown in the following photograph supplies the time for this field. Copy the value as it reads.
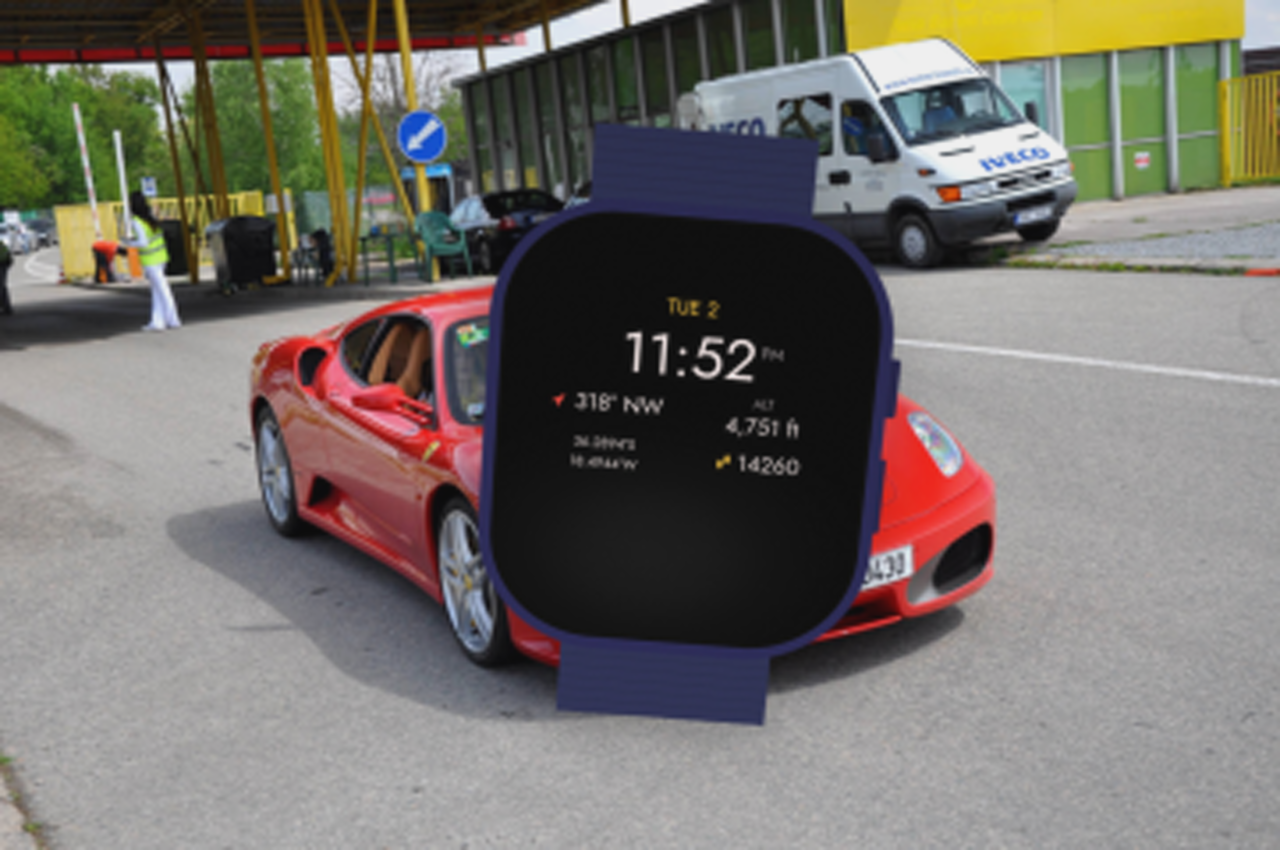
11:52
